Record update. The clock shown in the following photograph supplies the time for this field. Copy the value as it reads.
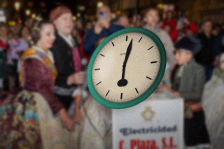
6:02
